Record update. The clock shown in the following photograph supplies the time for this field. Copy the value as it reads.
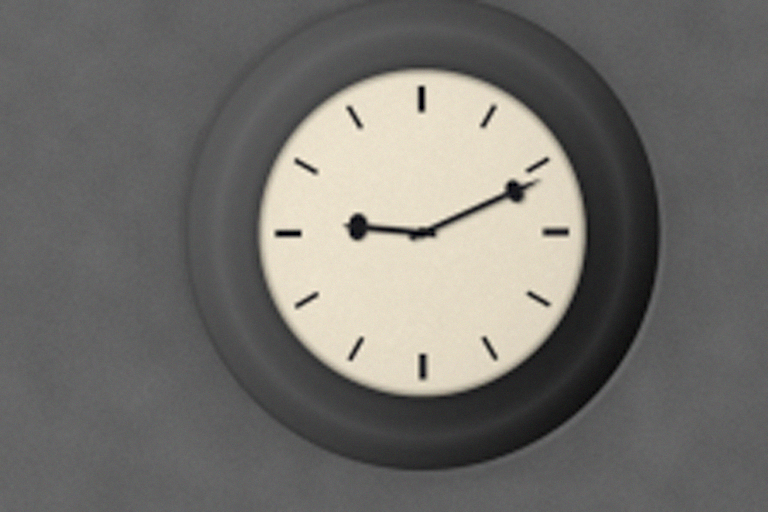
9:11
